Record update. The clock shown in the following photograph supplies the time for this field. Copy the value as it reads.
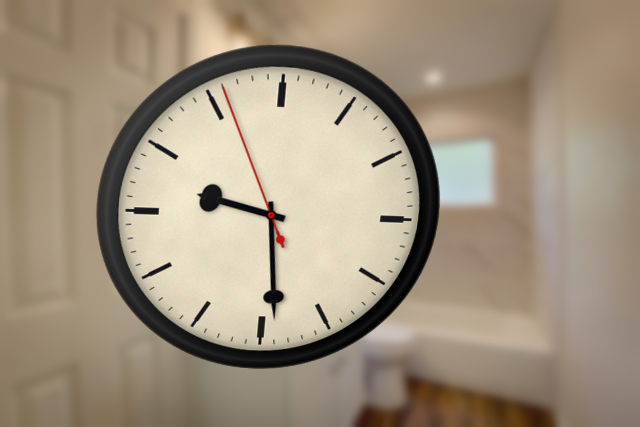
9:28:56
